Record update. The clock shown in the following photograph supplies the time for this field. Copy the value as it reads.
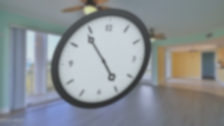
4:54
